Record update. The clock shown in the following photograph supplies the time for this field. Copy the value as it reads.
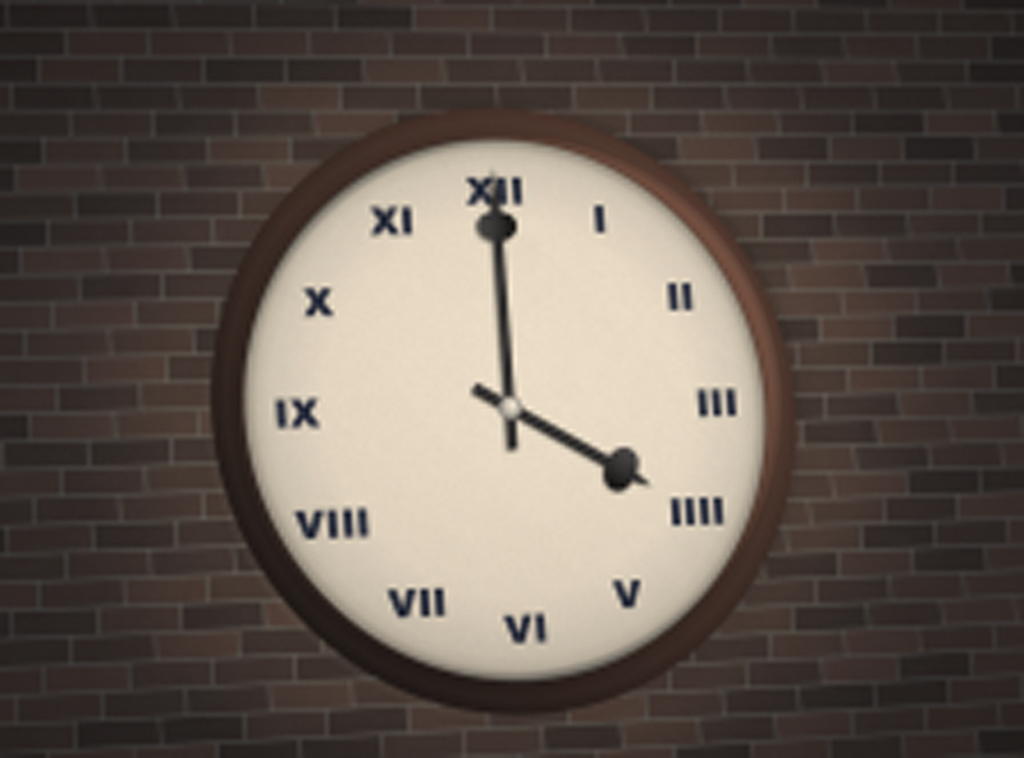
4:00
